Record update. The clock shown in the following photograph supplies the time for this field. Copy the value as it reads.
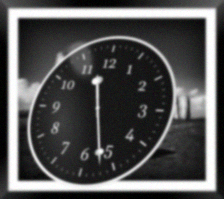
11:27
